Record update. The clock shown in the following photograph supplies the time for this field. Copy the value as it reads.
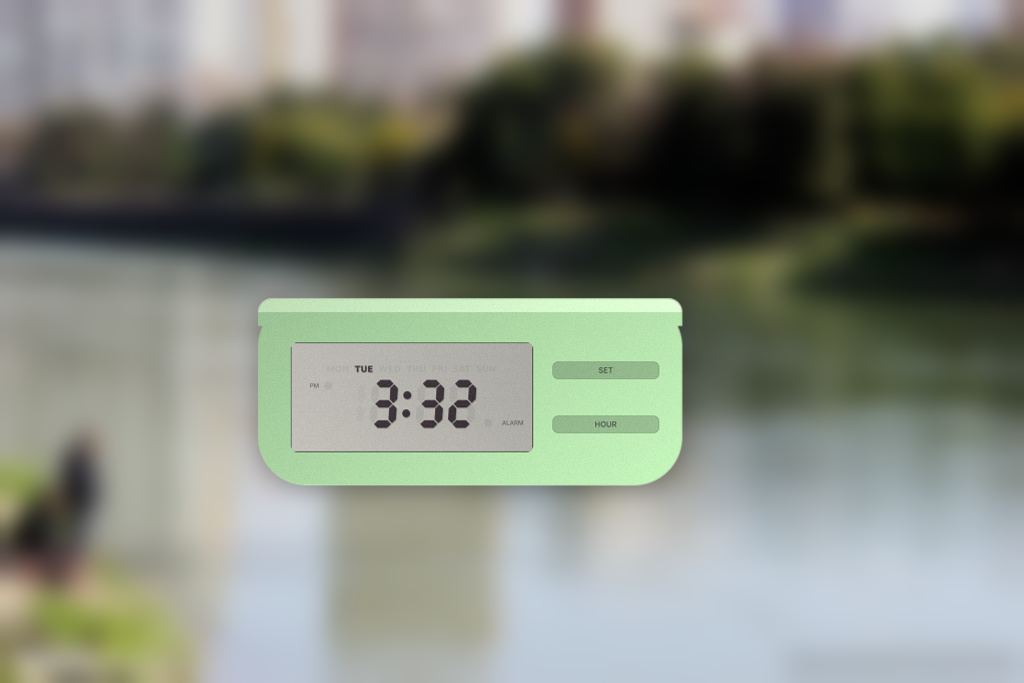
3:32
